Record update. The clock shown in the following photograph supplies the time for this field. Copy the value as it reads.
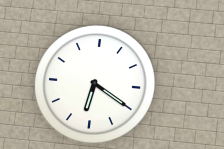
6:20
